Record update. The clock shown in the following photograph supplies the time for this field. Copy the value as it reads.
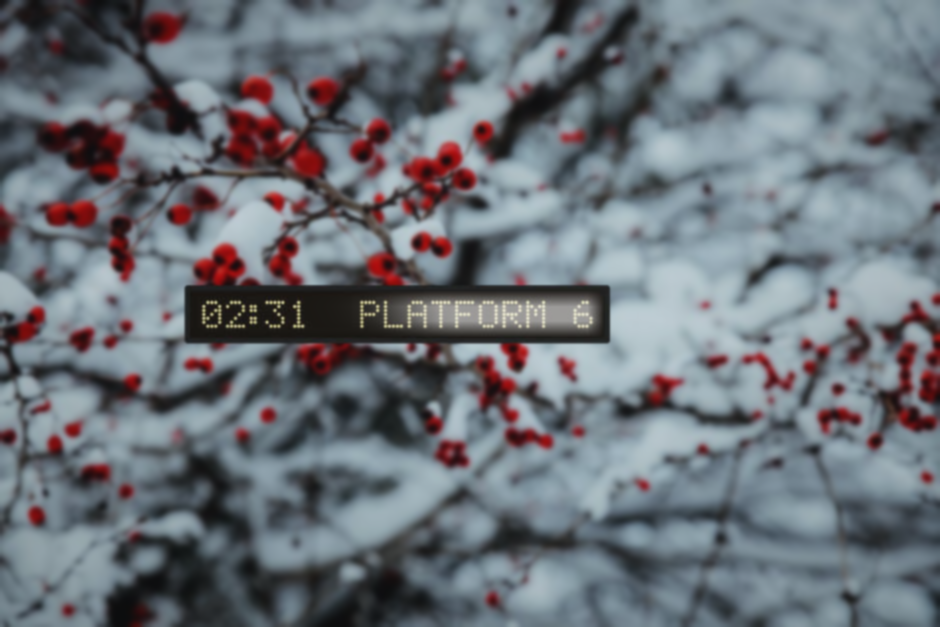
2:31
